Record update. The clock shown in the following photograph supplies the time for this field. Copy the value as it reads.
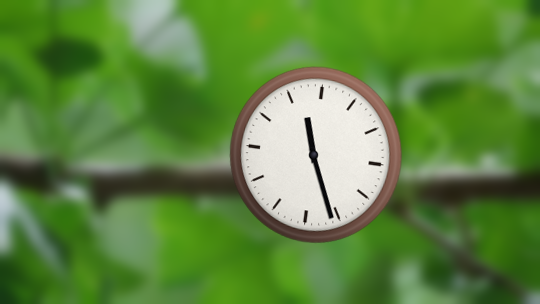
11:26
